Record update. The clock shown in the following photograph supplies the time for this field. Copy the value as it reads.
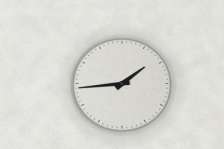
1:44
